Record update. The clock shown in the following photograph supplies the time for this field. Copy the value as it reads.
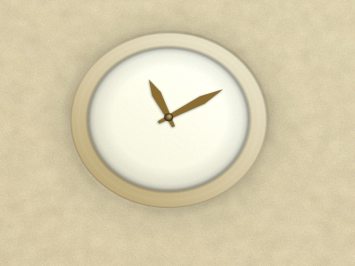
11:10
